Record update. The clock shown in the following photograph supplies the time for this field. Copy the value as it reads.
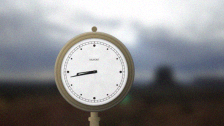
8:43
